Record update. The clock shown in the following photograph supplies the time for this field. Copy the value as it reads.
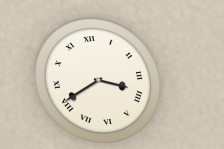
3:41
